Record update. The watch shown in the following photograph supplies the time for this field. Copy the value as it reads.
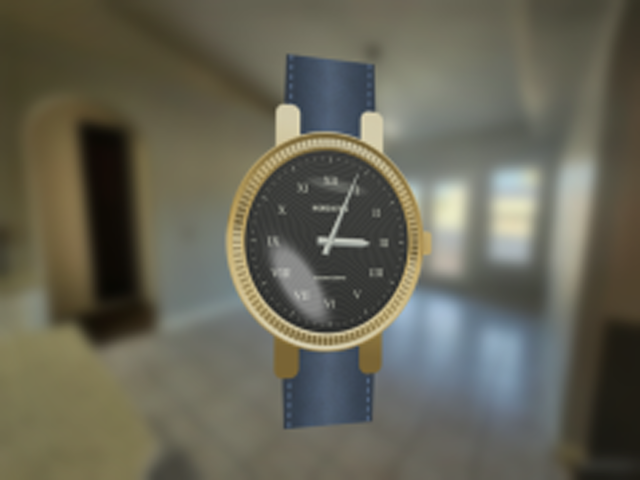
3:04
